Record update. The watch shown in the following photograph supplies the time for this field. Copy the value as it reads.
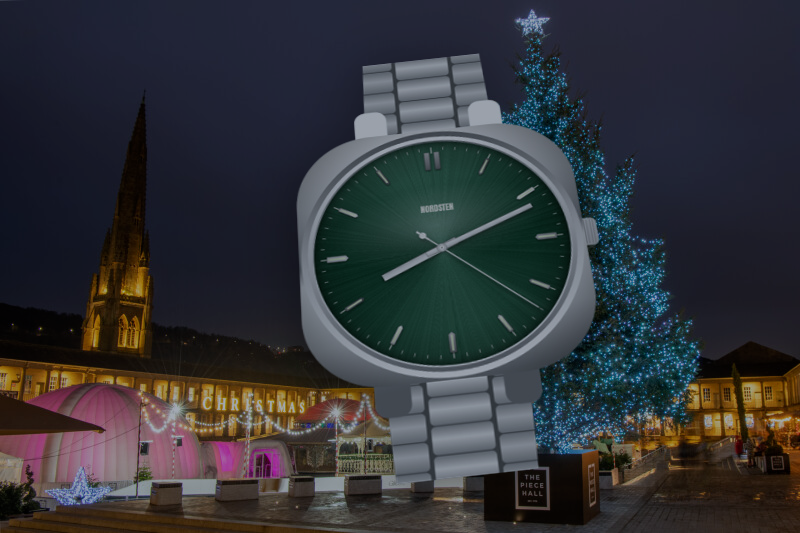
8:11:22
